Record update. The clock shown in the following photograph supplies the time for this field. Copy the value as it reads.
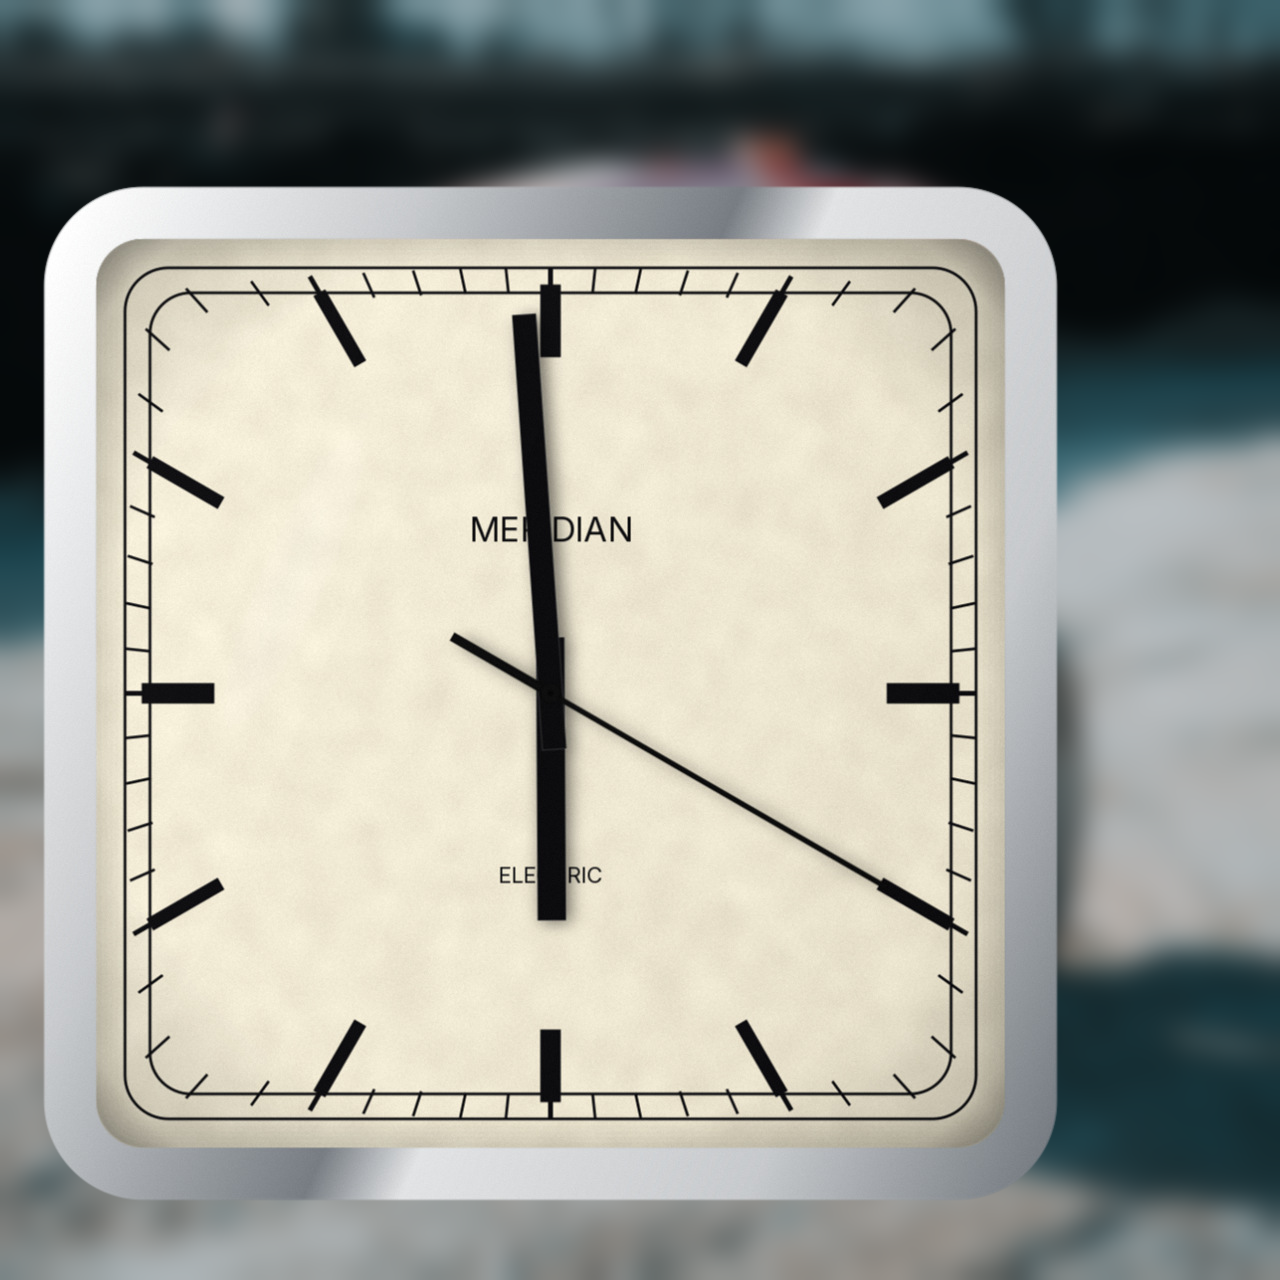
5:59:20
